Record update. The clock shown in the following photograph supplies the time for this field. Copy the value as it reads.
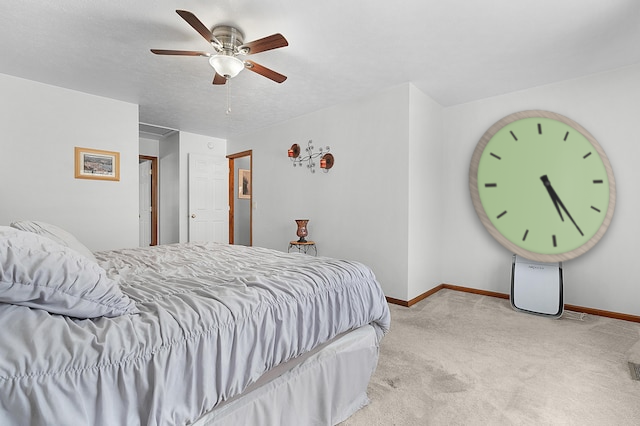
5:25
